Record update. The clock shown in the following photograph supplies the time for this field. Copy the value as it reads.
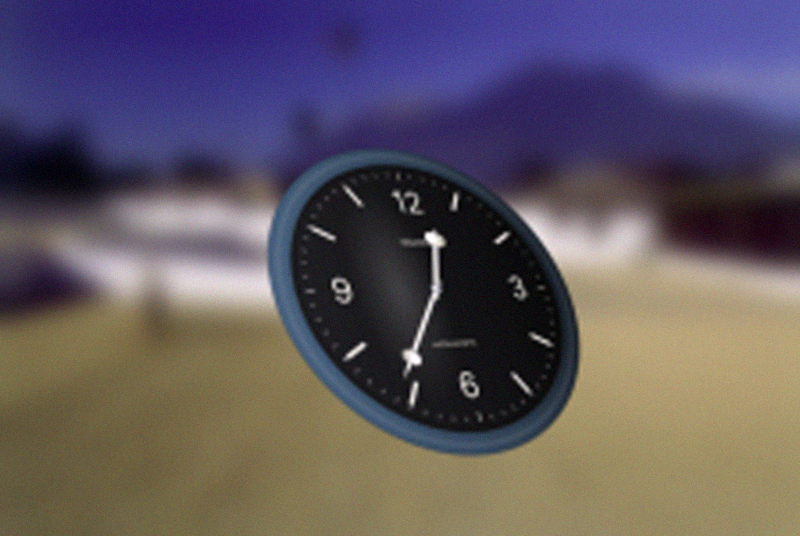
12:36
